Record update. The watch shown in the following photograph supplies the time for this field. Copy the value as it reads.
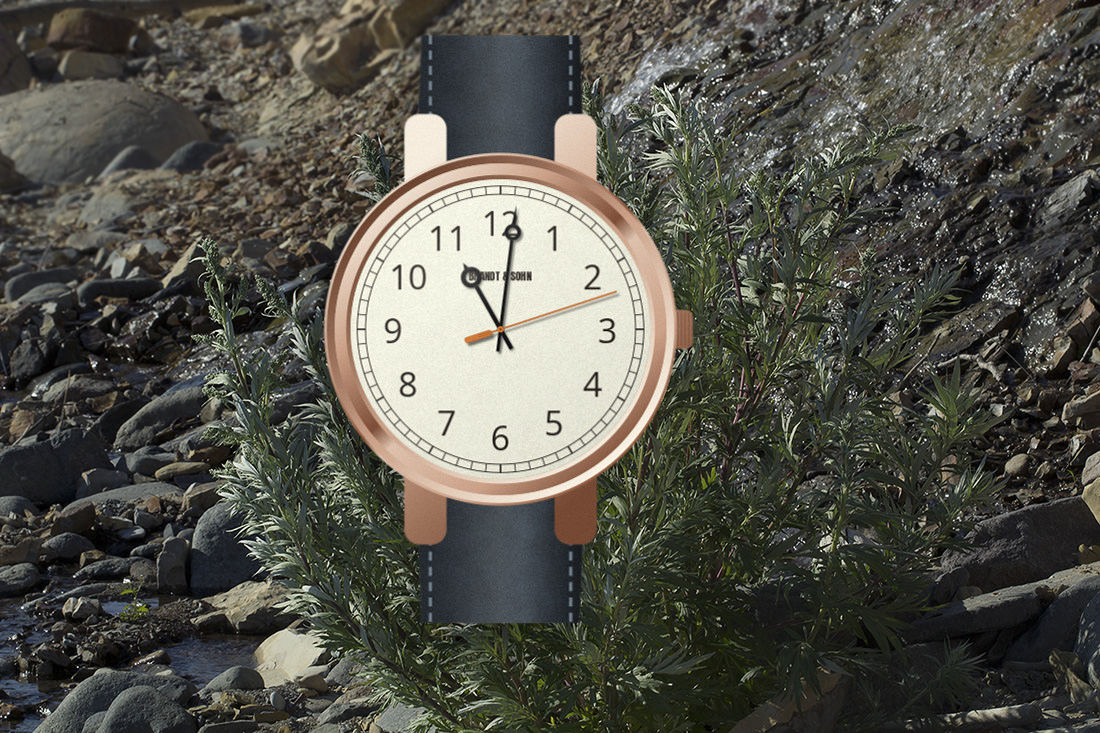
11:01:12
